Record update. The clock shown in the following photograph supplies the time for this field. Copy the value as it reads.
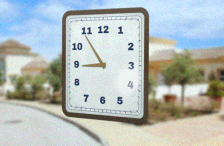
8:54
